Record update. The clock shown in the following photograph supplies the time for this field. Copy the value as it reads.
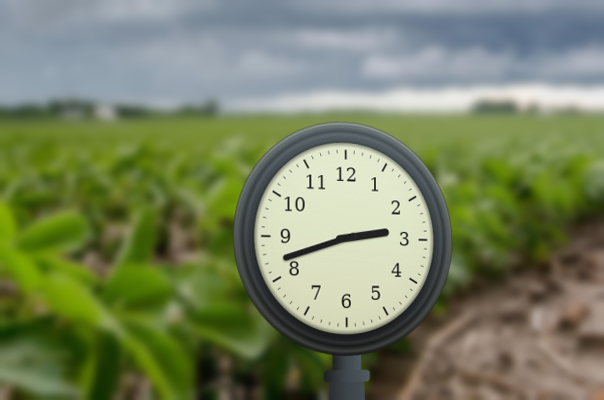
2:42
